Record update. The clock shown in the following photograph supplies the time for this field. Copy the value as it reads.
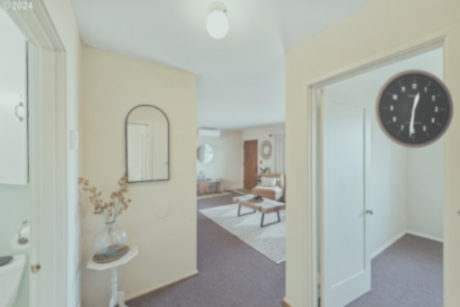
12:31
